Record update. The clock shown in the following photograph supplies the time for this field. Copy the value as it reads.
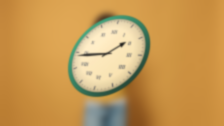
1:44
